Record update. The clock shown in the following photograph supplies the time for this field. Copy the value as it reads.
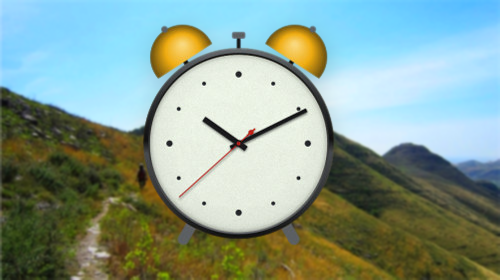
10:10:38
